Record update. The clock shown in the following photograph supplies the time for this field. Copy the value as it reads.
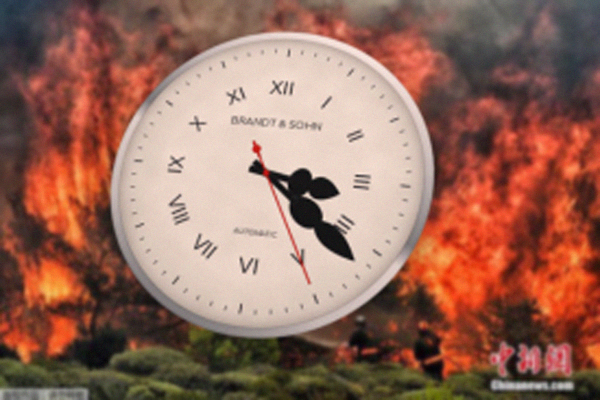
3:21:25
